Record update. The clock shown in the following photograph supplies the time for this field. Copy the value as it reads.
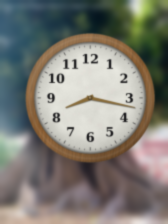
8:17
